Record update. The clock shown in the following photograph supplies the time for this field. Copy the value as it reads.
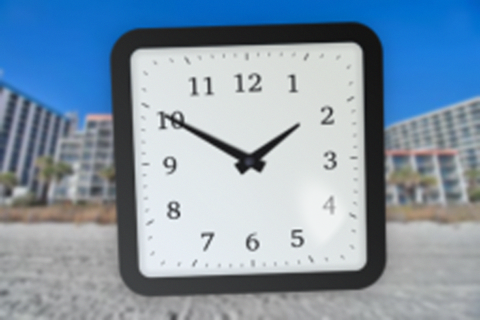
1:50
